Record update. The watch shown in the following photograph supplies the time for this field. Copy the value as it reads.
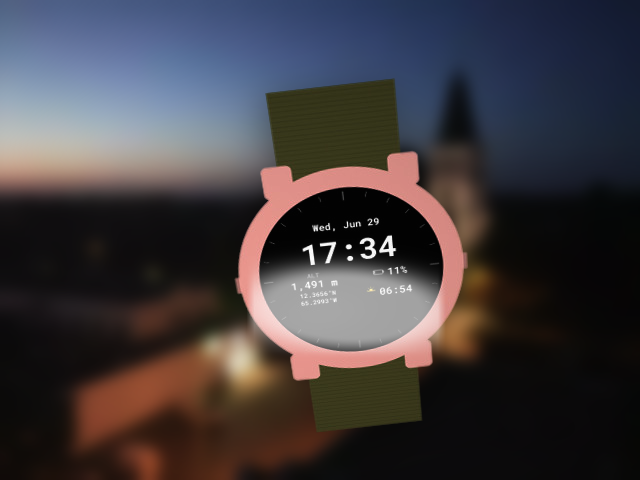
17:34
